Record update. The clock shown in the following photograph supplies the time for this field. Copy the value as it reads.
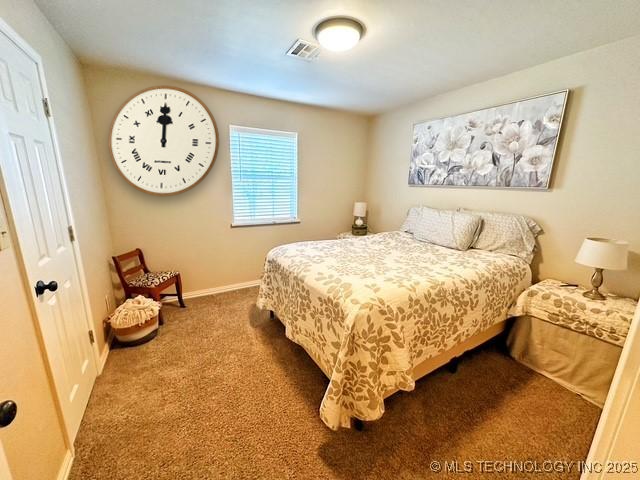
12:00
